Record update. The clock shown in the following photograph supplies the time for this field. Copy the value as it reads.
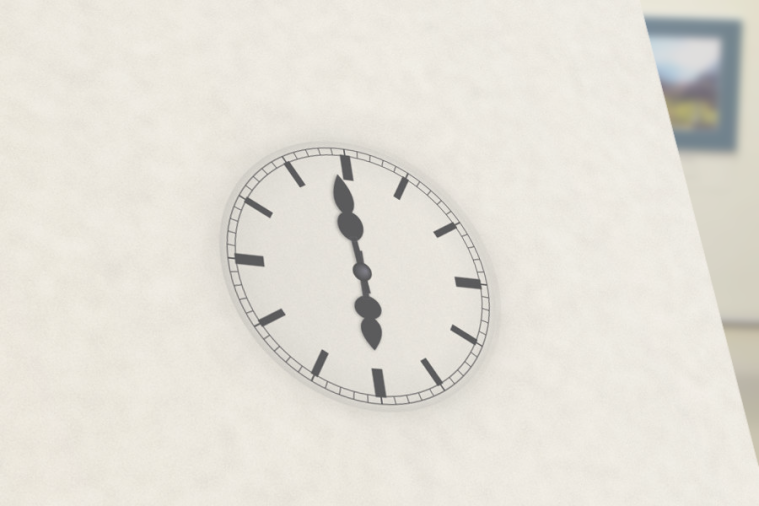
5:59
